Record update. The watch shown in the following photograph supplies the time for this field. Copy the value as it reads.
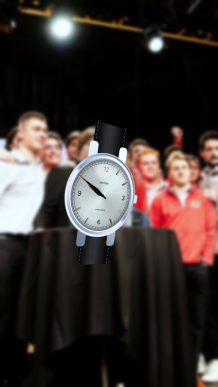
9:50
